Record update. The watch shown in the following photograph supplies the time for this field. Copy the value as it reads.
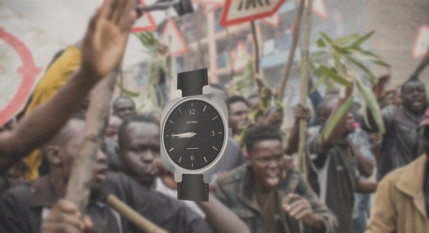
8:45
